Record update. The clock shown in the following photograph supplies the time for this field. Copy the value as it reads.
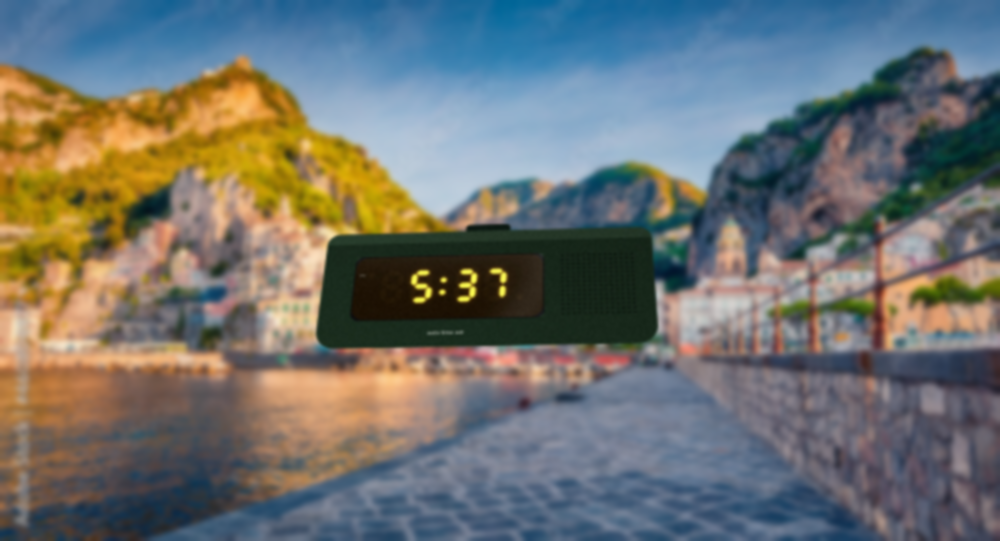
5:37
